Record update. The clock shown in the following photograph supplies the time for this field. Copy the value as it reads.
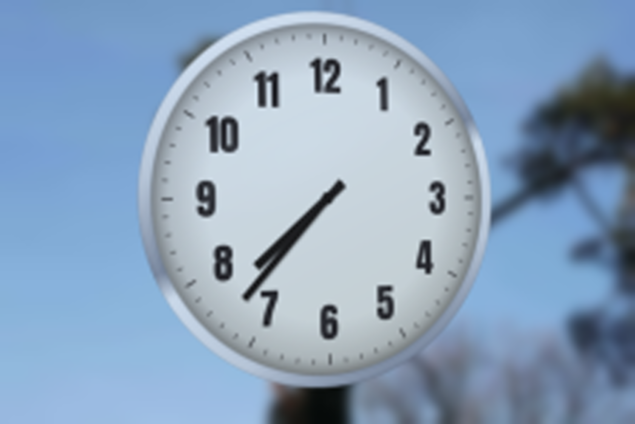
7:37
